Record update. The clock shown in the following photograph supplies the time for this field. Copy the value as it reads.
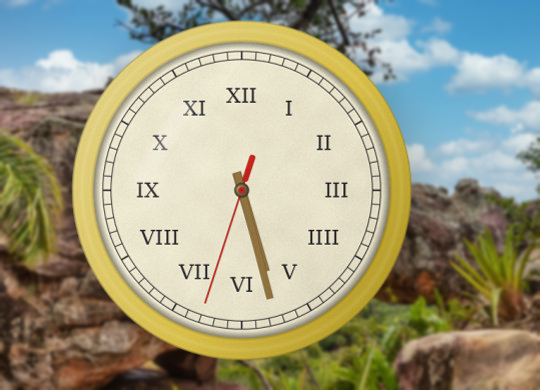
5:27:33
